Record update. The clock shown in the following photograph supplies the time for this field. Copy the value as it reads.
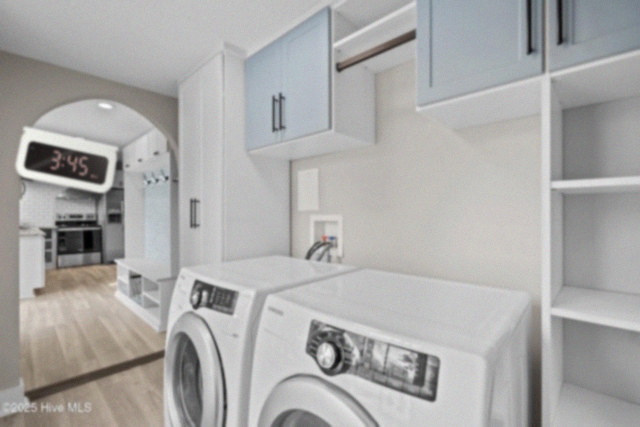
3:45
